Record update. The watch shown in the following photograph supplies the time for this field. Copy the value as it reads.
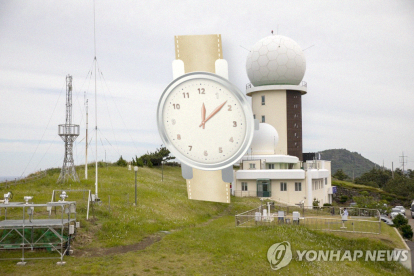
12:08
